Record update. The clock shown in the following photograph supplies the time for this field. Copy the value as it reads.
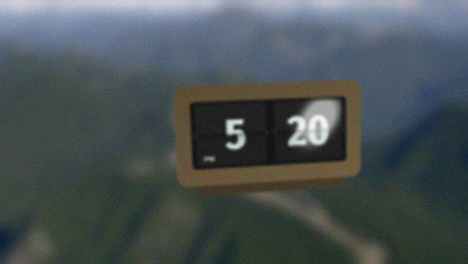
5:20
